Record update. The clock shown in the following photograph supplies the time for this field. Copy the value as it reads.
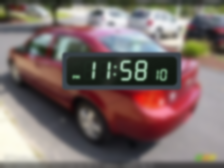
11:58
